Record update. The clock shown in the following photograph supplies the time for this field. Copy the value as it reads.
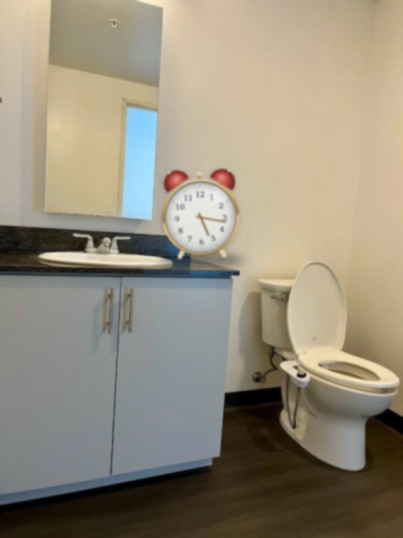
5:17
